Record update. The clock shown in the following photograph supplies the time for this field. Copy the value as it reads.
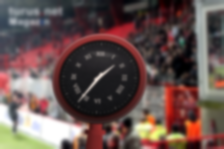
1:36
